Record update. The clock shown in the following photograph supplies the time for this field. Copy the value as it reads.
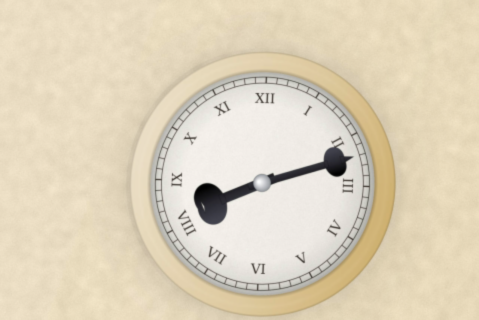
8:12
